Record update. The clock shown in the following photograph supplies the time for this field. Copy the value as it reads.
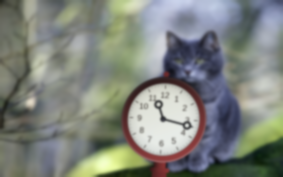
11:17
